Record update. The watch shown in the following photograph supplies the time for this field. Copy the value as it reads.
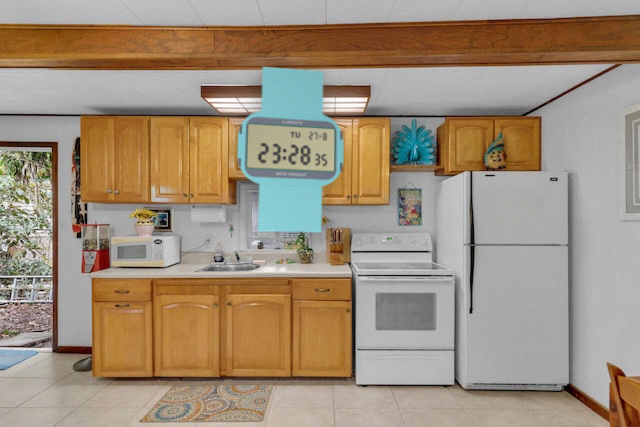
23:28:35
